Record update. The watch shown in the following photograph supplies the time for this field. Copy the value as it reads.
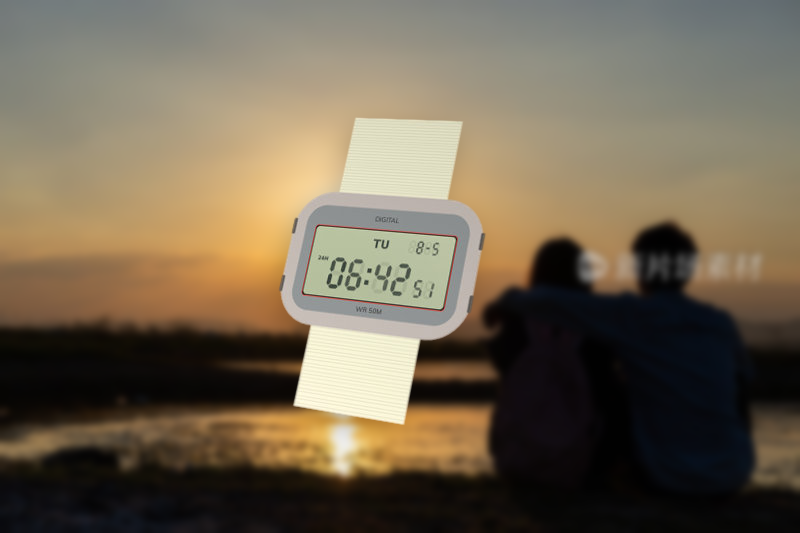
6:42:51
